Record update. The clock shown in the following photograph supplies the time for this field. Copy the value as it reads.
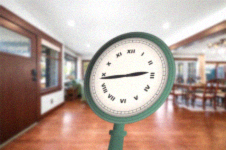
2:44
